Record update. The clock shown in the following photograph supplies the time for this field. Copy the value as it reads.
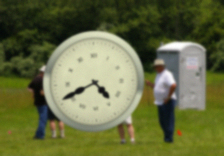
4:41
